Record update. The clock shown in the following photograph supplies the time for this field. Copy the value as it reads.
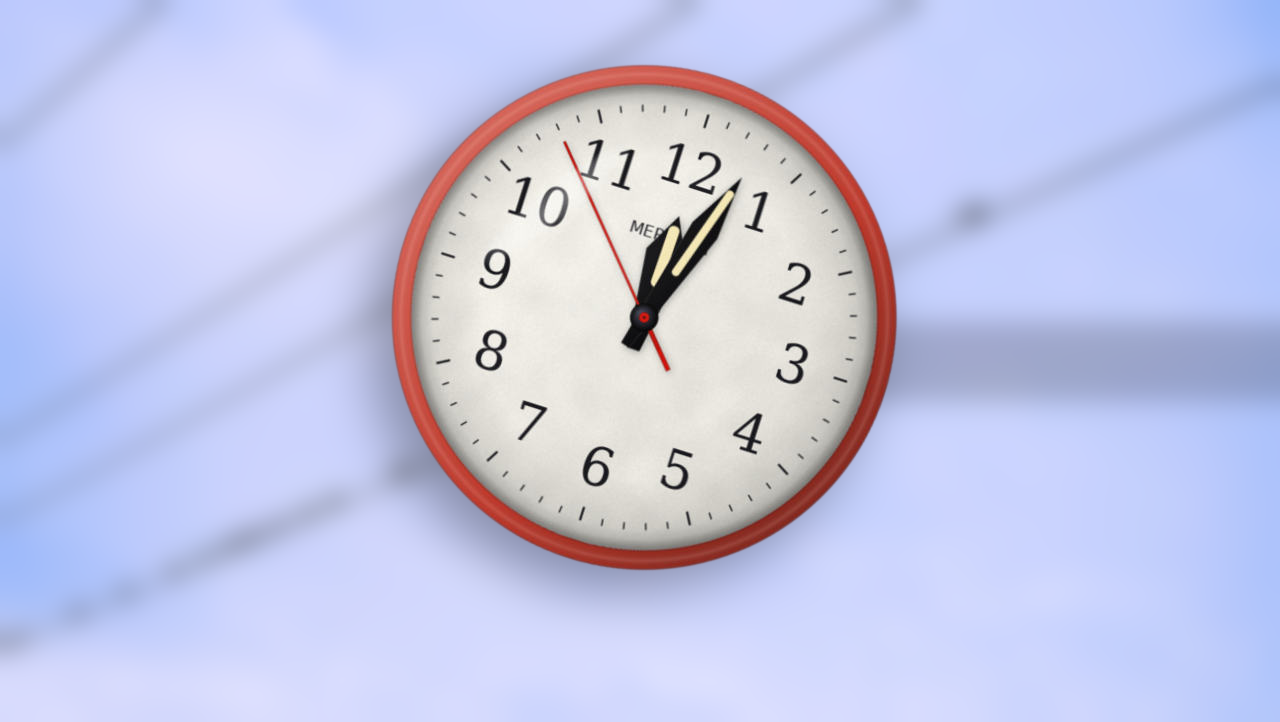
12:02:53
